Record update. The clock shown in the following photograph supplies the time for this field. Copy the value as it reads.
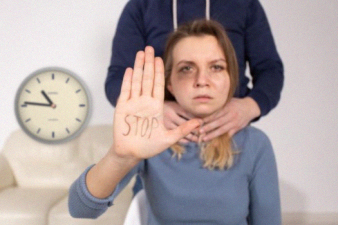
10:46
